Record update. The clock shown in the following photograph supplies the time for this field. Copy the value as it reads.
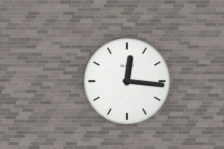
12:16
